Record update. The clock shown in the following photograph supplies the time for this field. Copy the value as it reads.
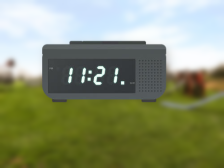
11:21
